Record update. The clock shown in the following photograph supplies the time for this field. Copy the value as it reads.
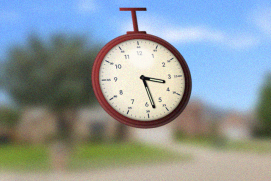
3:28
